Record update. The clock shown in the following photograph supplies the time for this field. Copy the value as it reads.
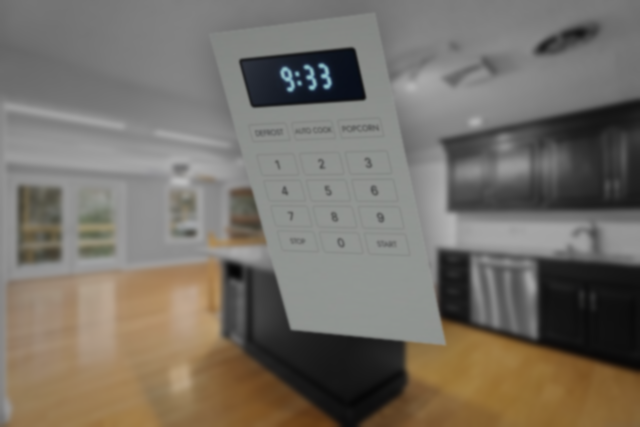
9:33
